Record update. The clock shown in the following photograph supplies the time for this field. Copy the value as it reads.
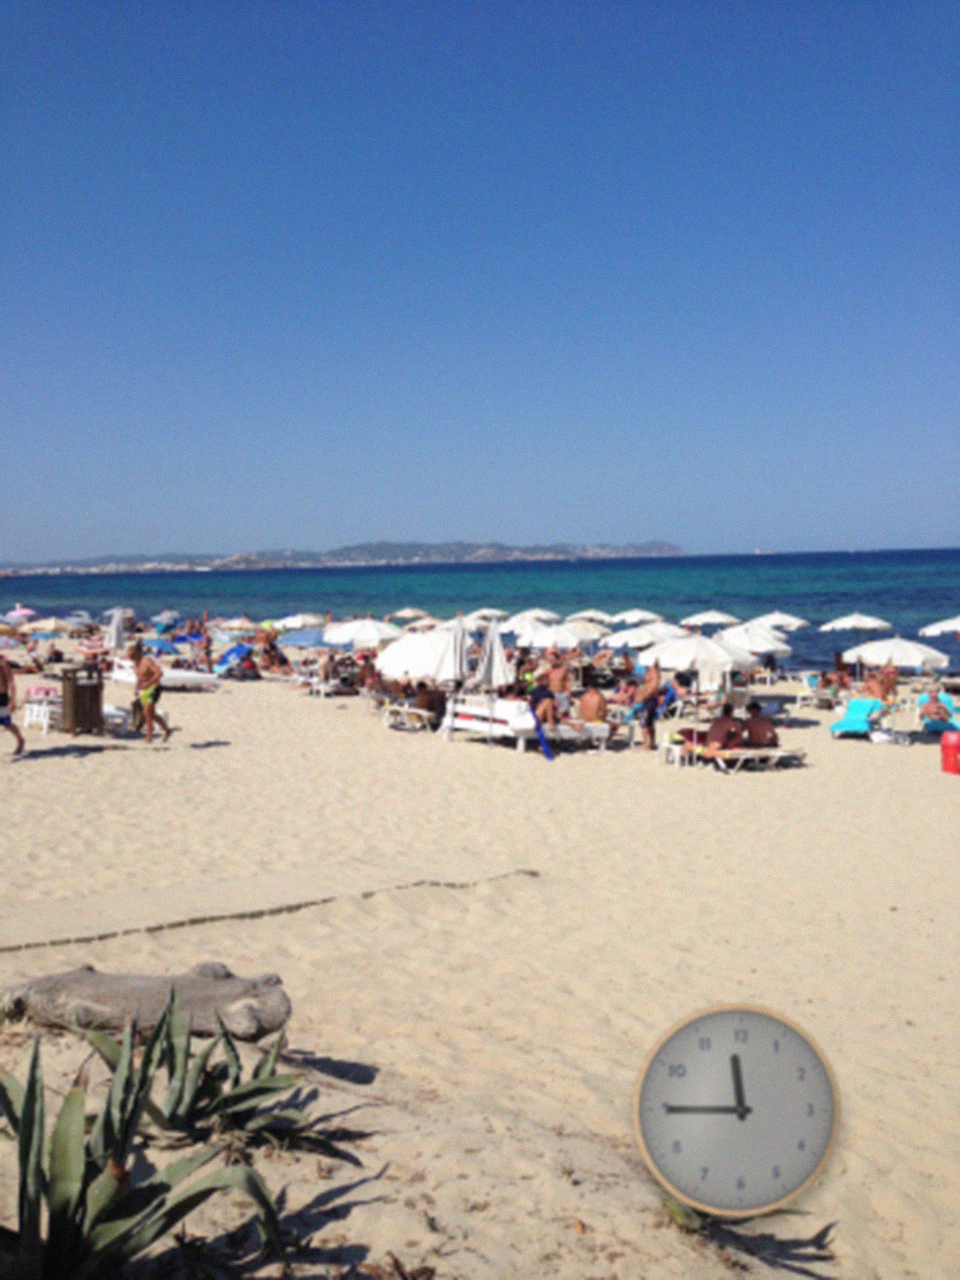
11:45
